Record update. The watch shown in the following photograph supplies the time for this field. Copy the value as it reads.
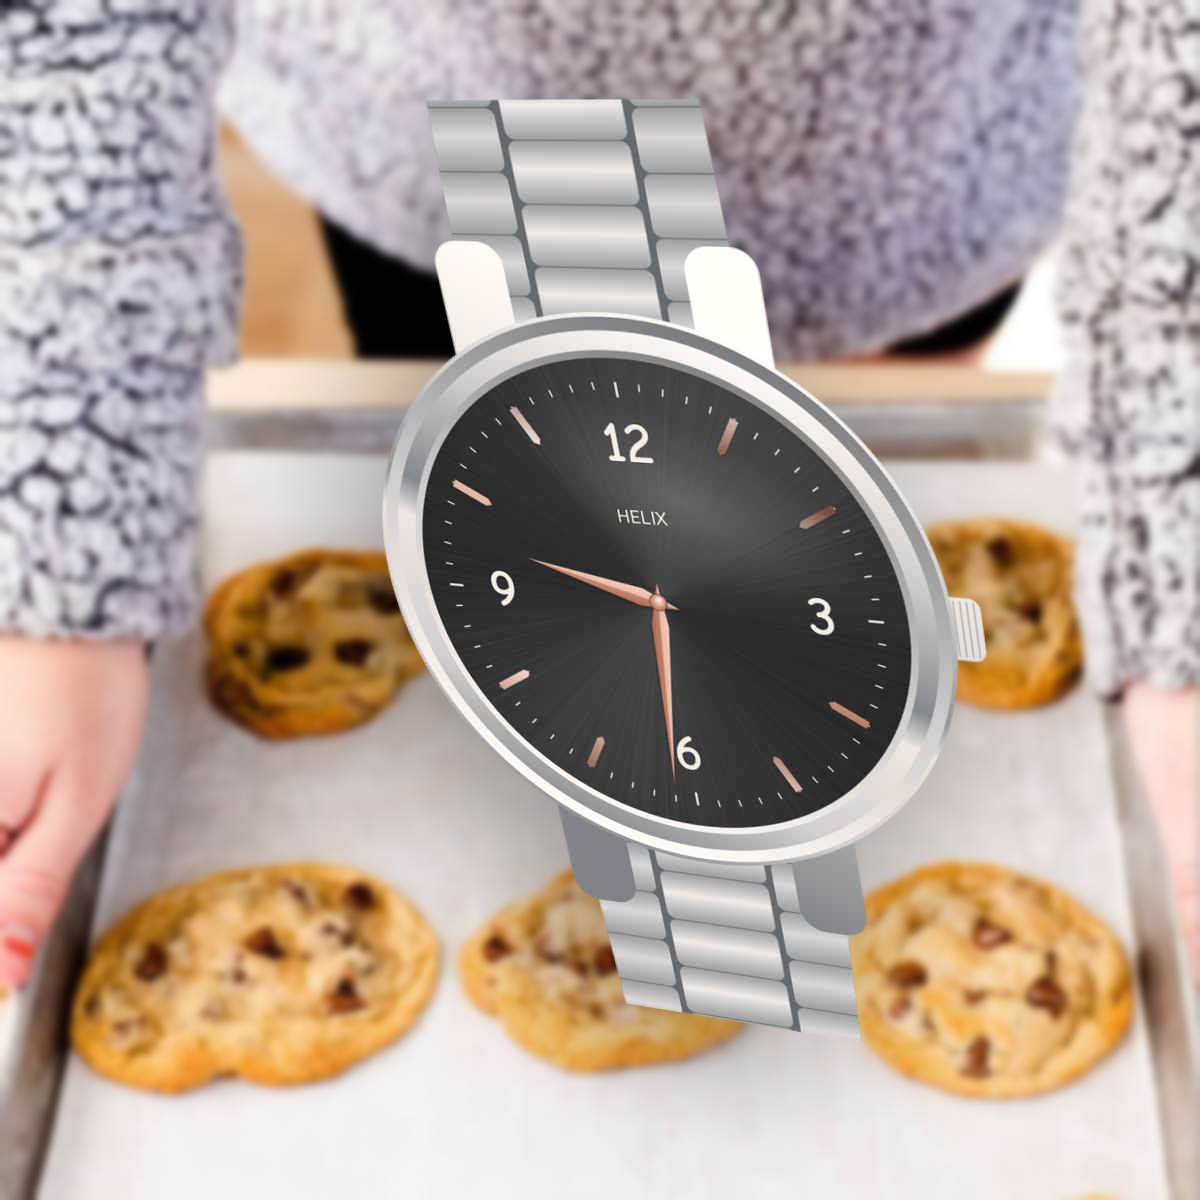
9:31
